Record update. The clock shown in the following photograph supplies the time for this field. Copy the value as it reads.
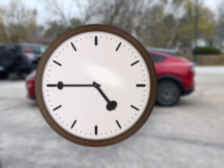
4:45
